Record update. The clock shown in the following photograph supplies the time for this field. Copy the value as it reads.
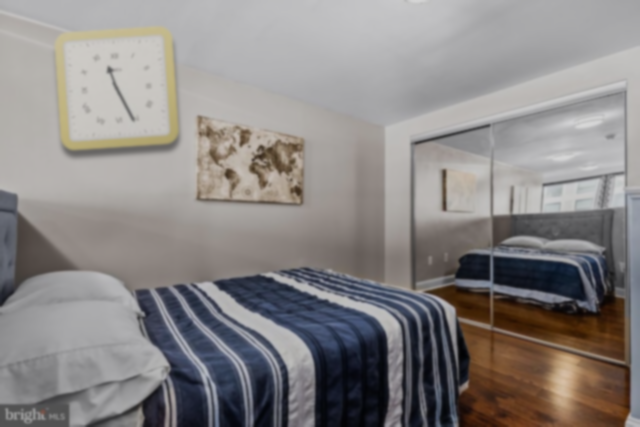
11:26
